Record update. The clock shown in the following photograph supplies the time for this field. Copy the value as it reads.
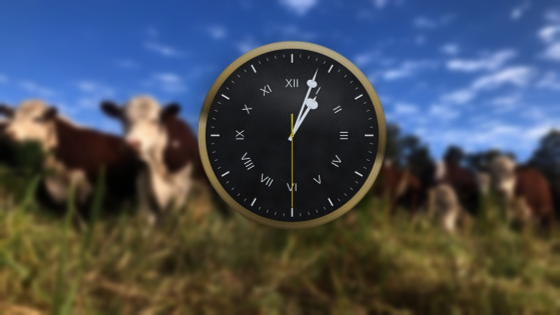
1:03:30
